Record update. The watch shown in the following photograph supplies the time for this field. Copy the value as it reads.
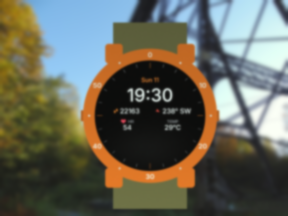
19:30
